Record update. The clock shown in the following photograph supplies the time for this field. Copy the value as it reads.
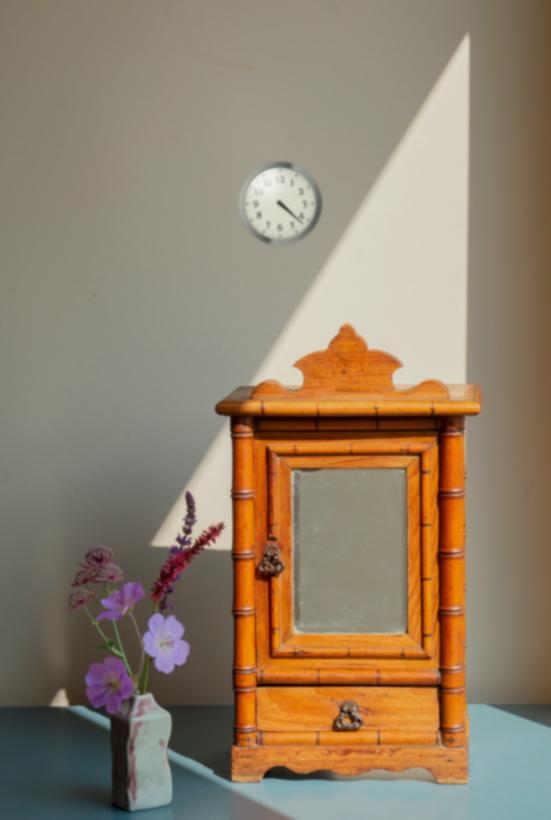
4:22
